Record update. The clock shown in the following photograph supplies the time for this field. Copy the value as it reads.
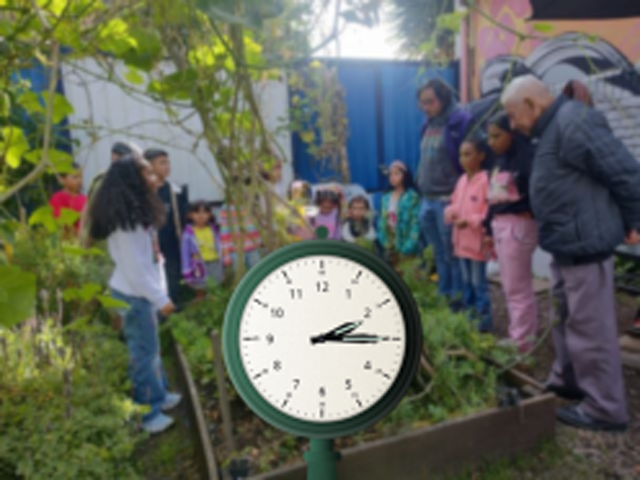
2:15
